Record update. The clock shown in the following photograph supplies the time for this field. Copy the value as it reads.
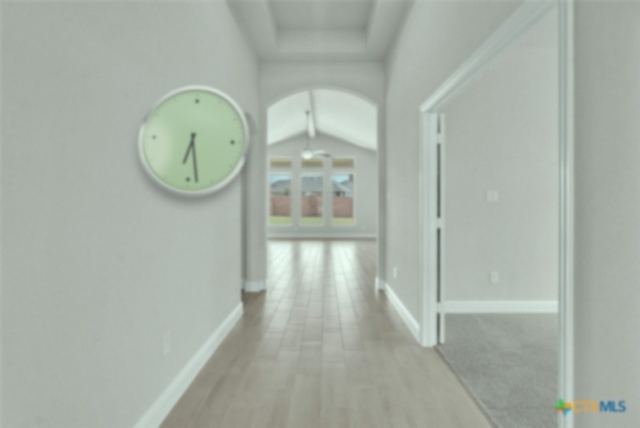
6:28
